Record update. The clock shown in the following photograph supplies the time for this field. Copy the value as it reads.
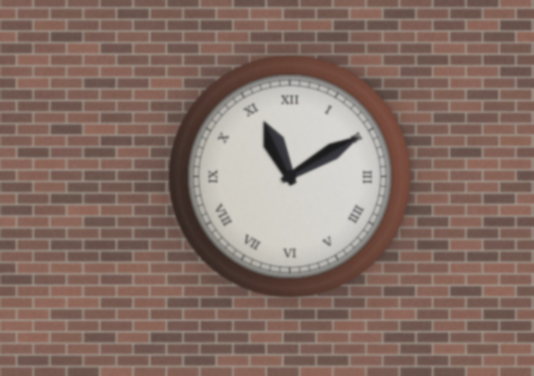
11:10
